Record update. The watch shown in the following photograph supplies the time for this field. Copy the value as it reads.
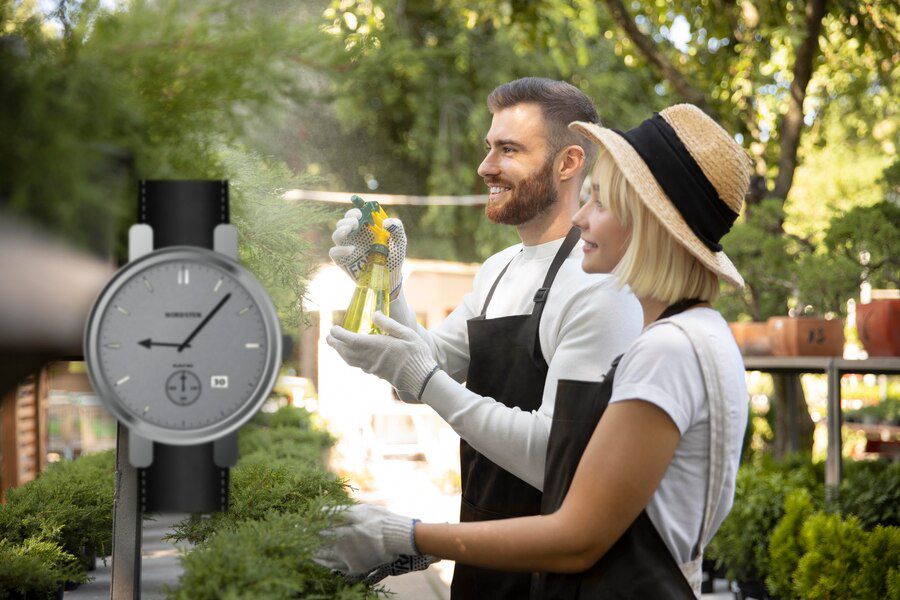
9:07
